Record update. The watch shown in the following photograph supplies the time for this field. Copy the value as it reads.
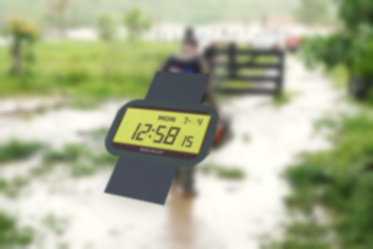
12:58:15
